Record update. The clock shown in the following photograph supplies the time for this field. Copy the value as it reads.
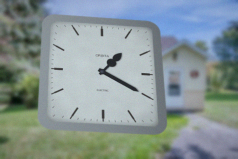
1:20
